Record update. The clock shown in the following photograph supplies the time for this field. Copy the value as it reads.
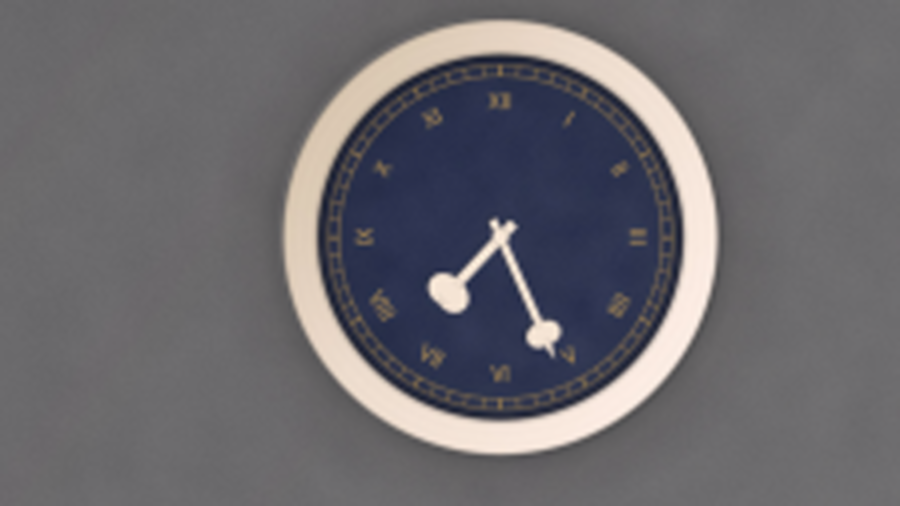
7:26
